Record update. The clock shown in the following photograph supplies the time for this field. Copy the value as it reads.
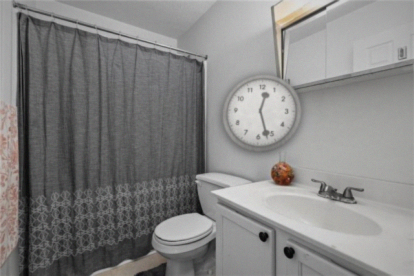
12:27
